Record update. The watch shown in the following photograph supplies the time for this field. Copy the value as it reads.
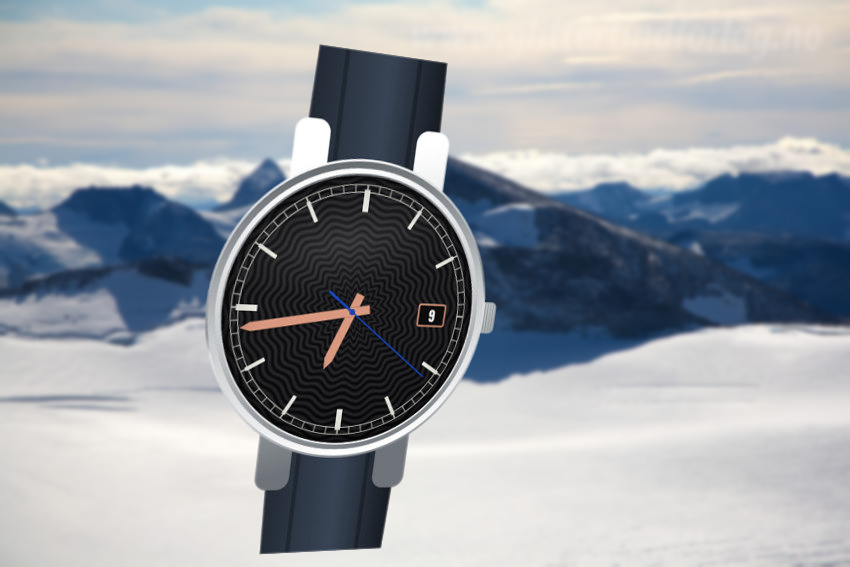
6:43:21
